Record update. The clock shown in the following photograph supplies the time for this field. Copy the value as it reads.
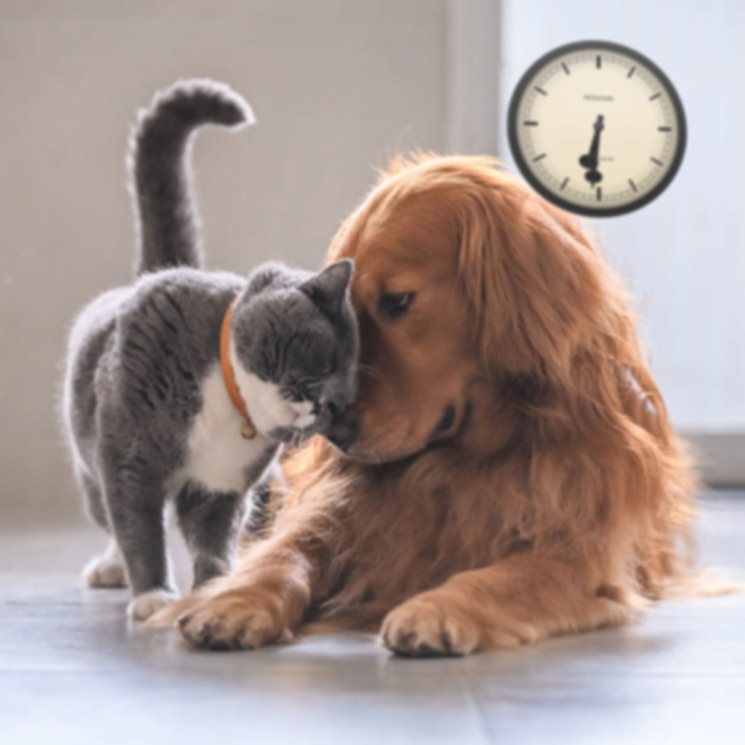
6:31
